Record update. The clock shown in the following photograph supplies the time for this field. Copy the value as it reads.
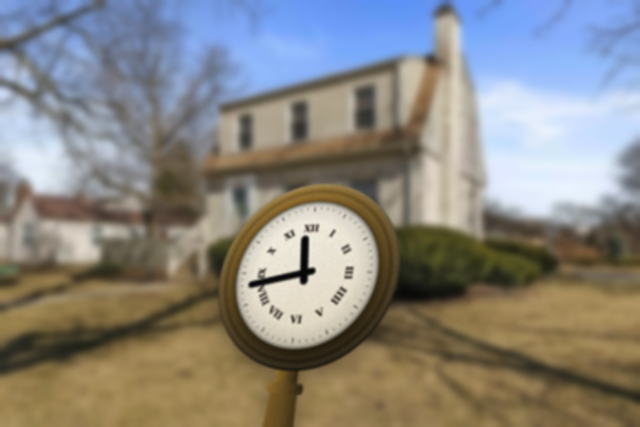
11:43
